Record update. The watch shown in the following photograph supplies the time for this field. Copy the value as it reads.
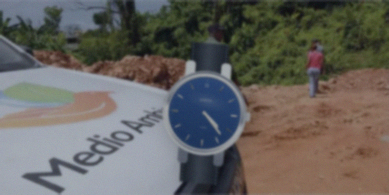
4:23
